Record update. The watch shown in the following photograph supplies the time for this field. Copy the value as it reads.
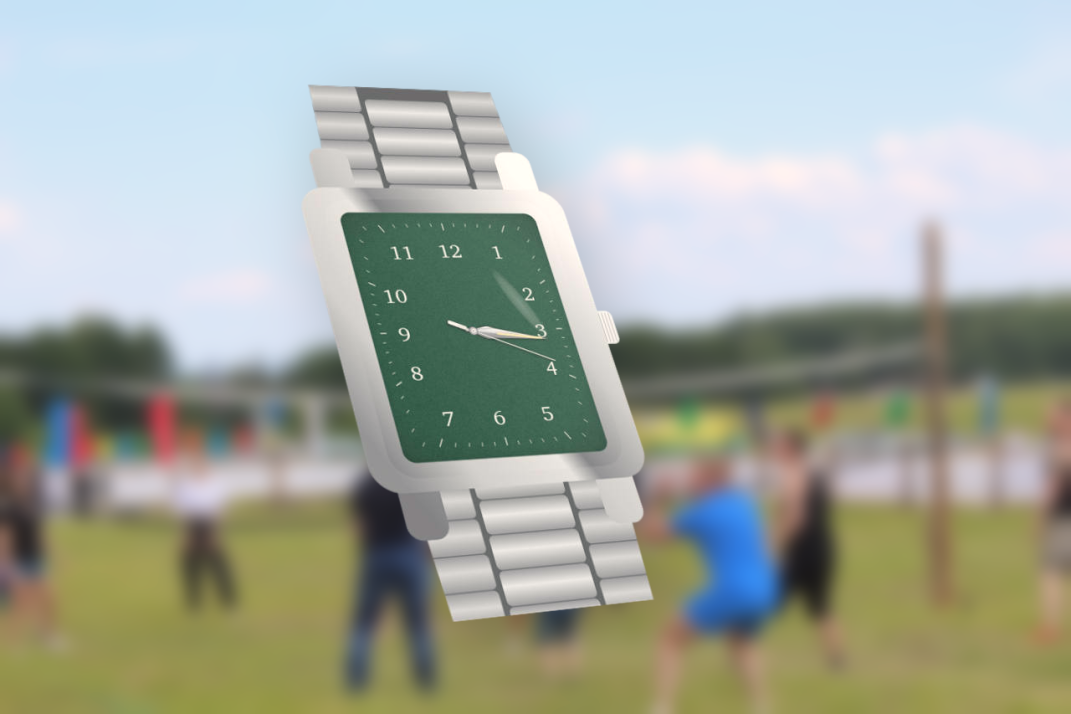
3:16:19
